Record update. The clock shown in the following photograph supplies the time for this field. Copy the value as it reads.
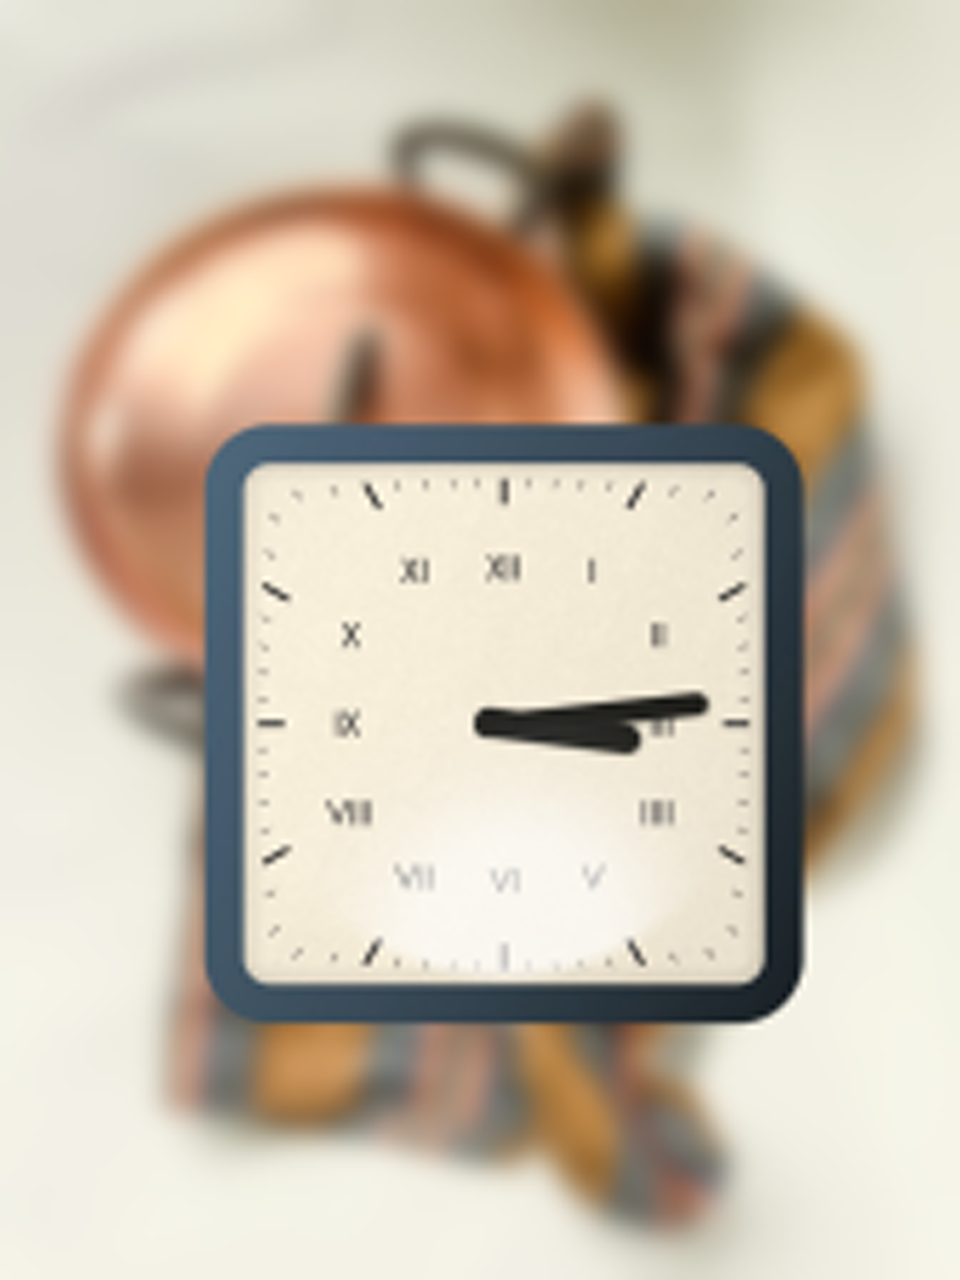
3:14
